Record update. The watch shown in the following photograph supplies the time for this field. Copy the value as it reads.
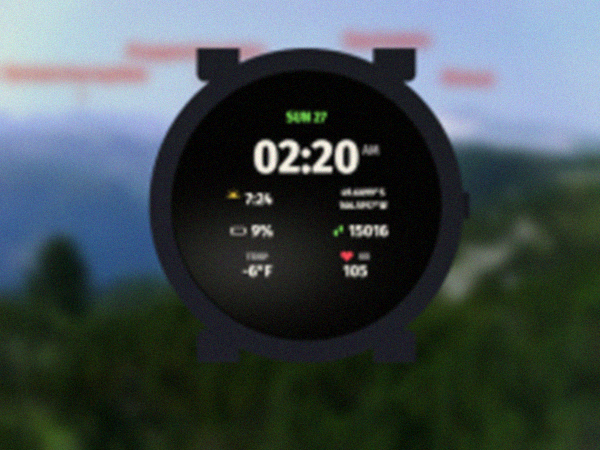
2:20
